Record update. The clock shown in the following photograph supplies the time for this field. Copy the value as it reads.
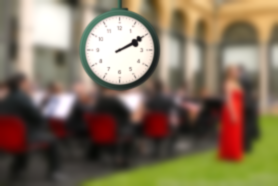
2:10
